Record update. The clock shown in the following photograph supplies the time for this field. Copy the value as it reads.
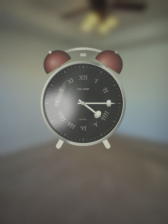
4:15
